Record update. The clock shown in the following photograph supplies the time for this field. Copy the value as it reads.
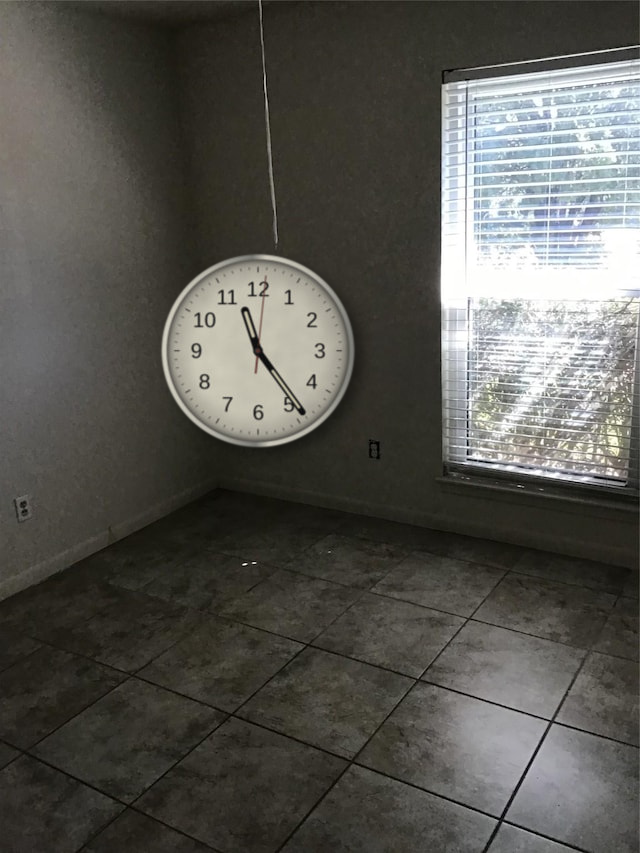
11:24:01
